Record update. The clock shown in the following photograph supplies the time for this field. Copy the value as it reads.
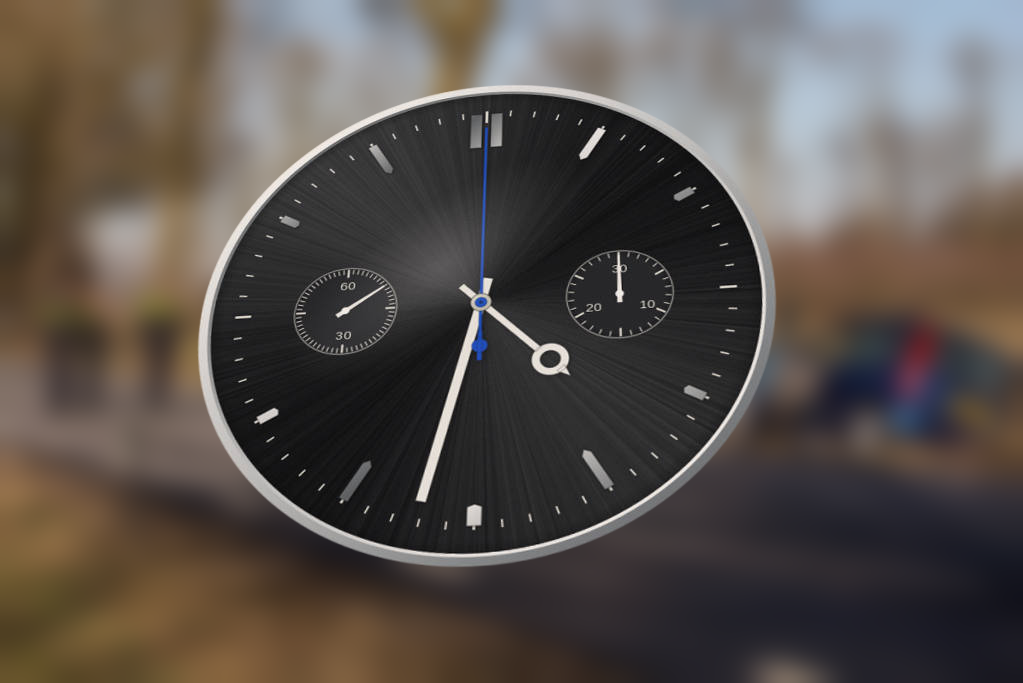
4:32:09
